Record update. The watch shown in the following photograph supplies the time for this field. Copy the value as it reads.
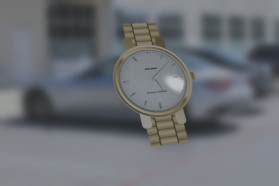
5:08
